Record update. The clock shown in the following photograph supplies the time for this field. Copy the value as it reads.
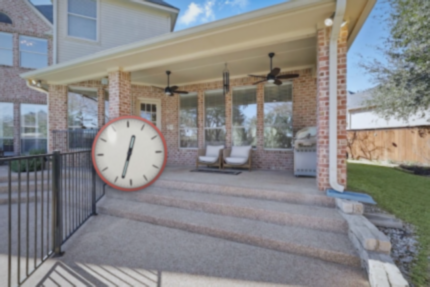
12:33
